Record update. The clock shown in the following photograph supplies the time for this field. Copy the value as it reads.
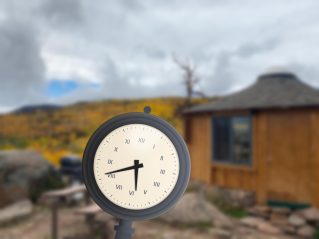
5:41
